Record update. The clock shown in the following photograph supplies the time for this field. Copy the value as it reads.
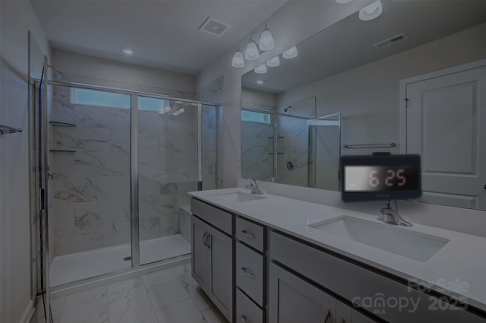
6:25
